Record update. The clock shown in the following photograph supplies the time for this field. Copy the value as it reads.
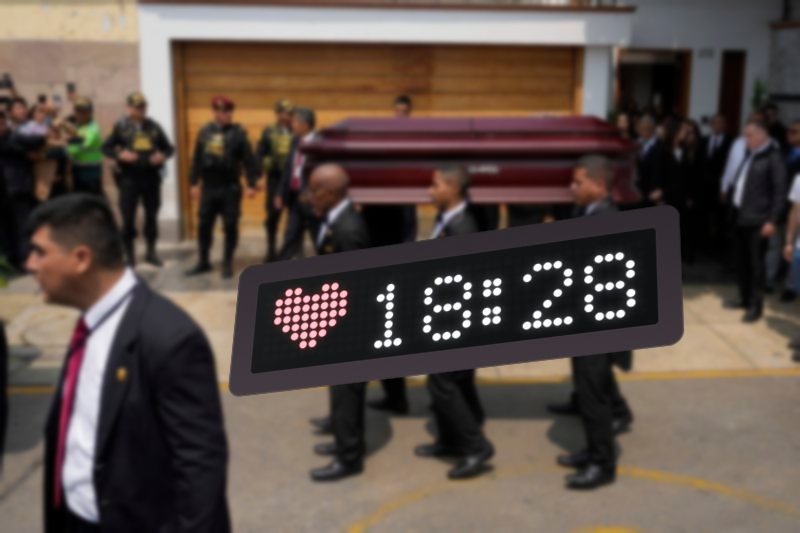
18:28
